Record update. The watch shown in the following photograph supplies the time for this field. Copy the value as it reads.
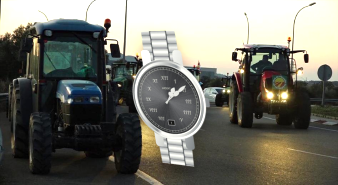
1:09
